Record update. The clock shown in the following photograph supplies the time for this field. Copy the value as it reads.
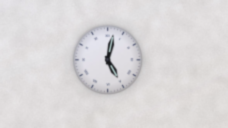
5:02
